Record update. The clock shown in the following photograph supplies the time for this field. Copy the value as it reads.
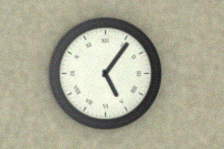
5:06
